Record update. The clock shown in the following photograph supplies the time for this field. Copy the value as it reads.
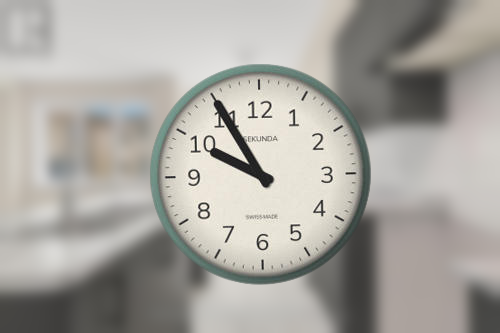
9:55
